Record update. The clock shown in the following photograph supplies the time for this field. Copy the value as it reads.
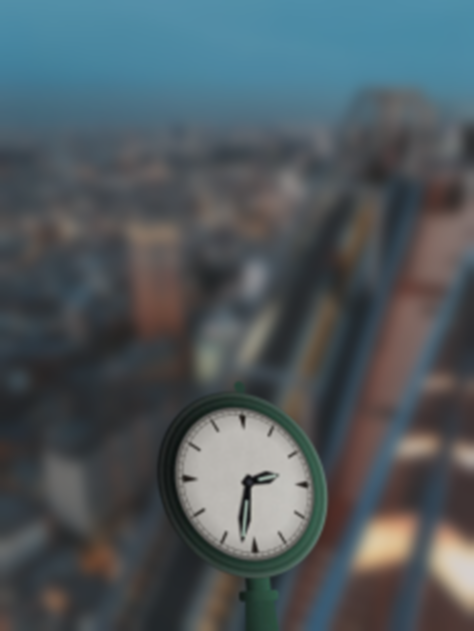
2:32
